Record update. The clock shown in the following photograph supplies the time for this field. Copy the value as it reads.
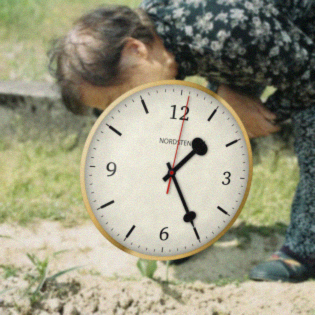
1:25:01
